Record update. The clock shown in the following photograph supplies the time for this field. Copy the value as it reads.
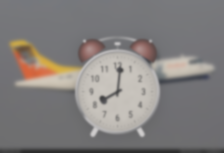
8:01
